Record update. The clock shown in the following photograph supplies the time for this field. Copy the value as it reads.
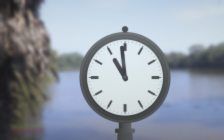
10:59
